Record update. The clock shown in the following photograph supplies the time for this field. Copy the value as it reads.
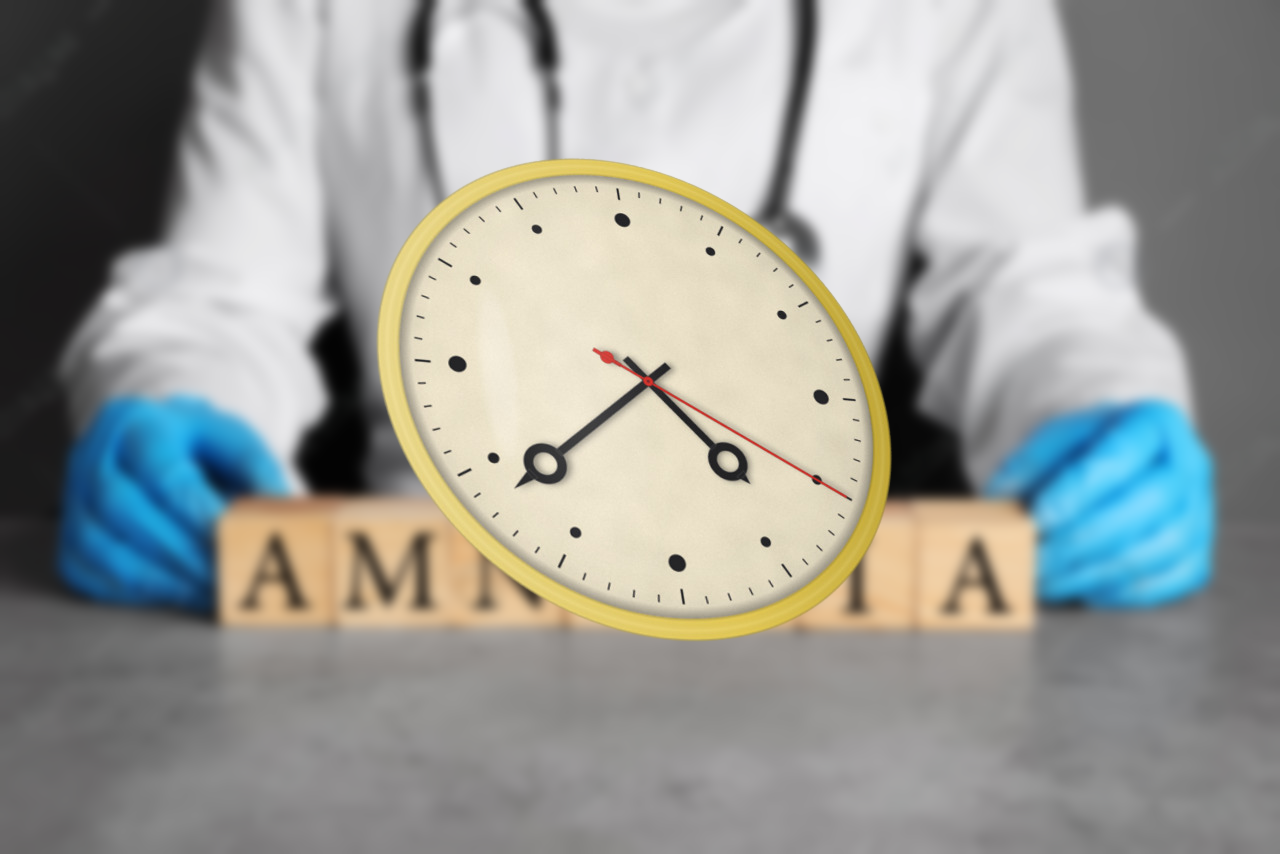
4:38:20
